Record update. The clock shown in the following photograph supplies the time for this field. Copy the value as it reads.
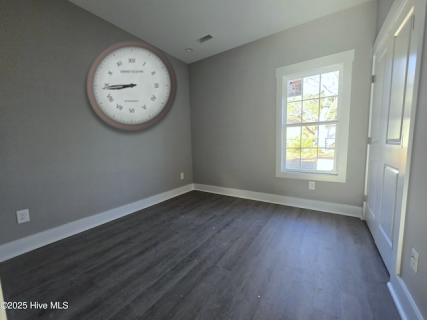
8:44
